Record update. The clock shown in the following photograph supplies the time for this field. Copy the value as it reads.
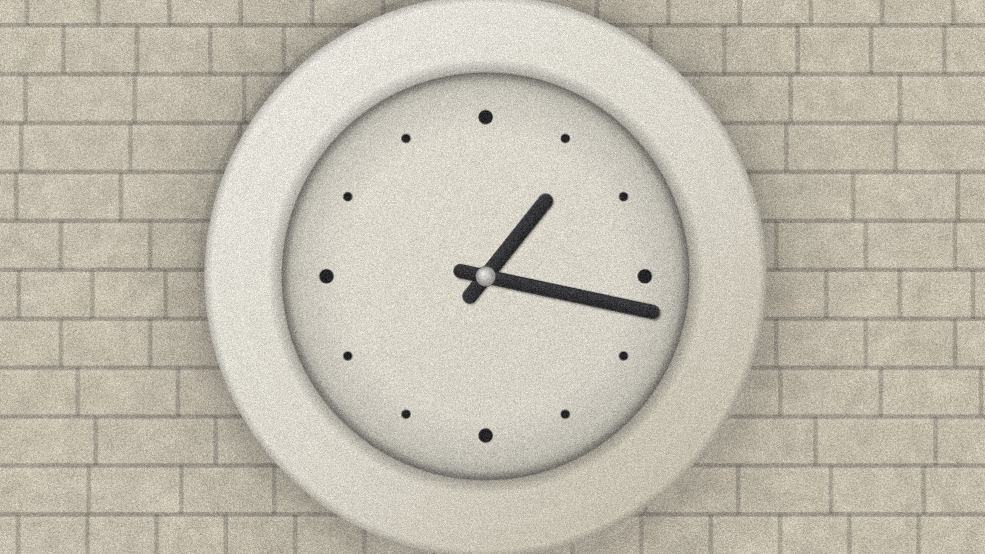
1:17
